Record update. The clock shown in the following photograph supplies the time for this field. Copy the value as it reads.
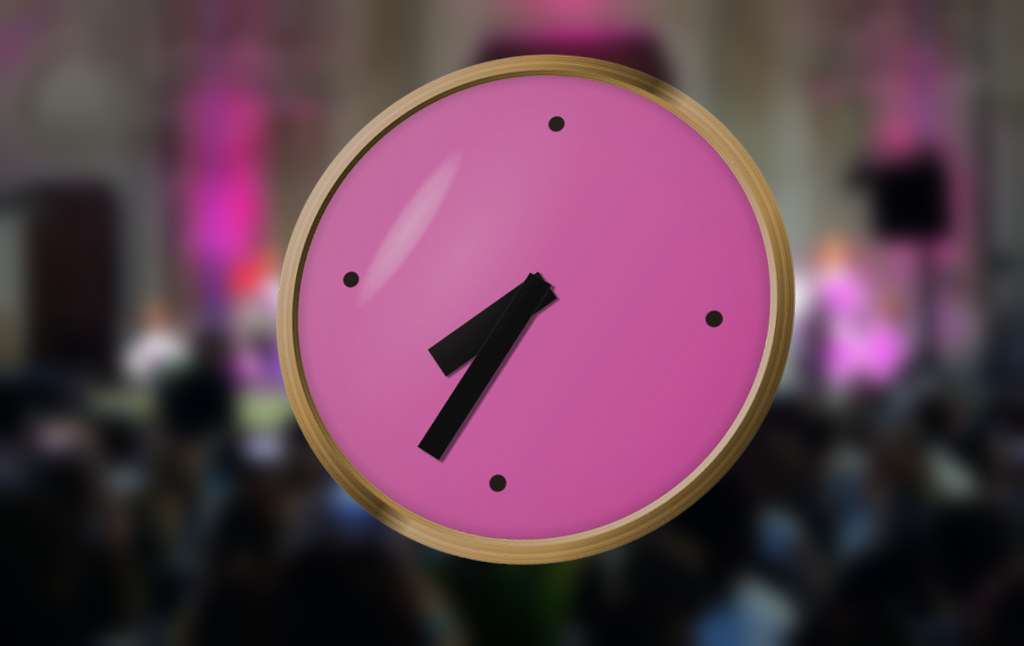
7:34
